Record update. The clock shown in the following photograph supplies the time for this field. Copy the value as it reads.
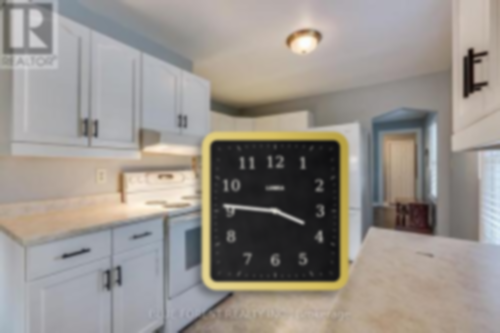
3:46
